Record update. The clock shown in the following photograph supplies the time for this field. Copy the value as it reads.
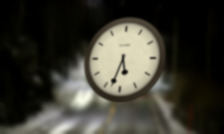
5:33
